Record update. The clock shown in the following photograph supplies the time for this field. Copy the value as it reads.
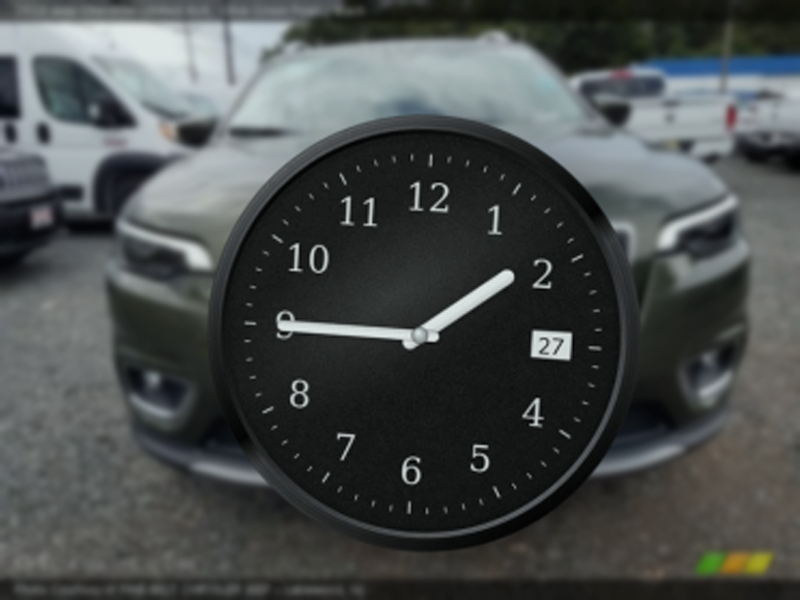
1:45
